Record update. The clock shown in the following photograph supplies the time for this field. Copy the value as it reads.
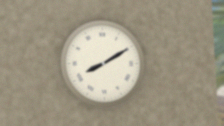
8:10
